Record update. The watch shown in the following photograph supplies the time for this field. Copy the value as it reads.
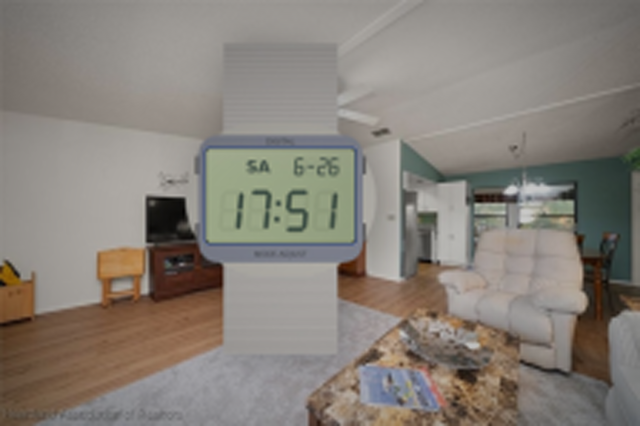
17:51
